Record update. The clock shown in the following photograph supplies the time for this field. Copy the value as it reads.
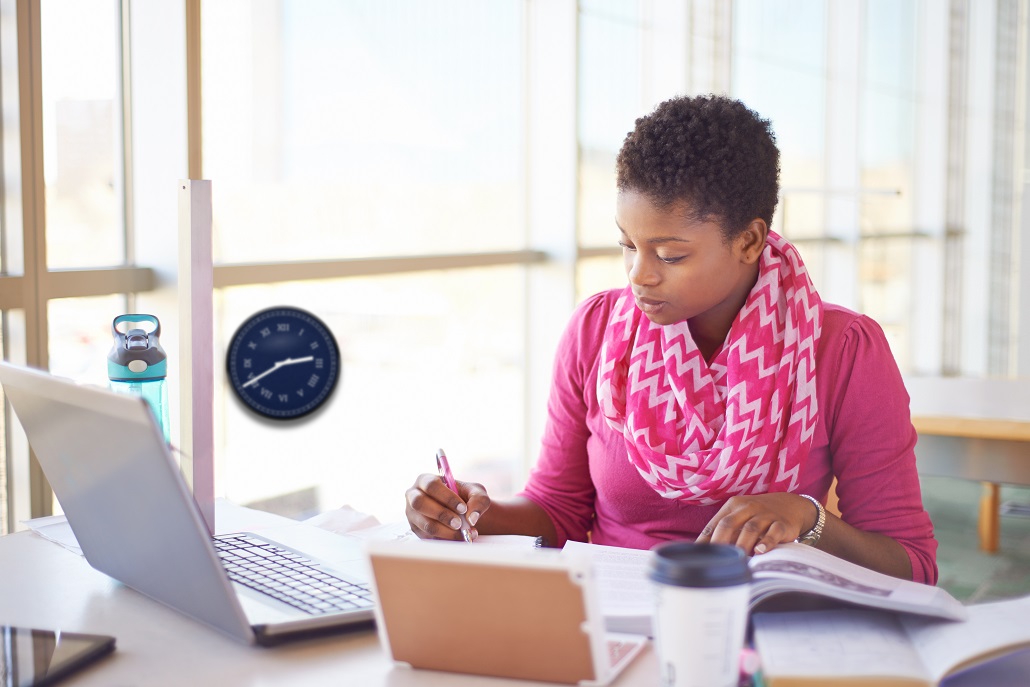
2:40
